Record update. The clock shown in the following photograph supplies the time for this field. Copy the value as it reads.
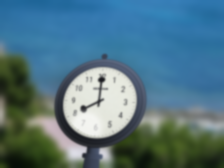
8:00
